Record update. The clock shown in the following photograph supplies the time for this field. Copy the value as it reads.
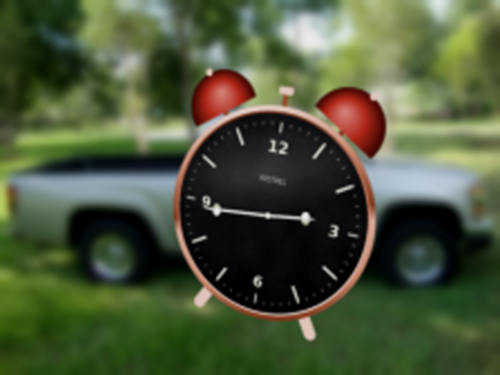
2:44
